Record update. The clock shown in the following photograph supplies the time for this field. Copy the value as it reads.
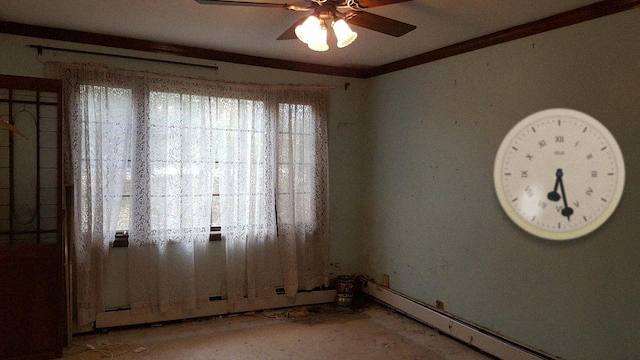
6:28
